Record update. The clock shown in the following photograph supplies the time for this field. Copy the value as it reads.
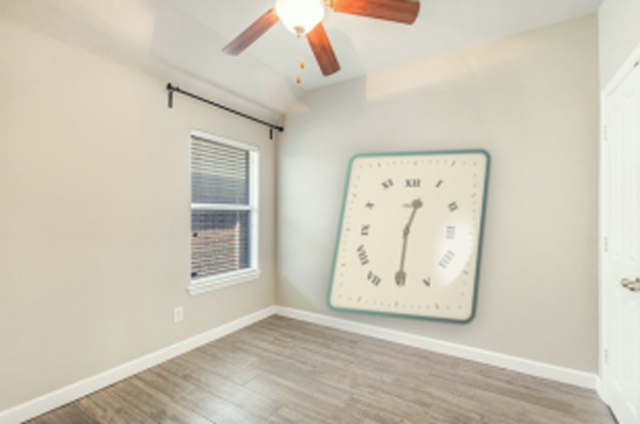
12:30
